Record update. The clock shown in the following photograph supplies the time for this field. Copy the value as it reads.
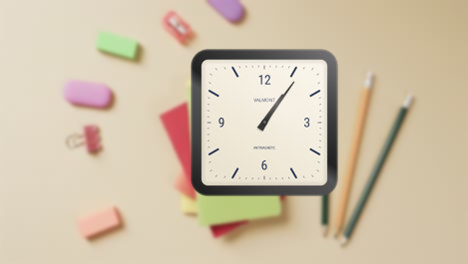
1:06
